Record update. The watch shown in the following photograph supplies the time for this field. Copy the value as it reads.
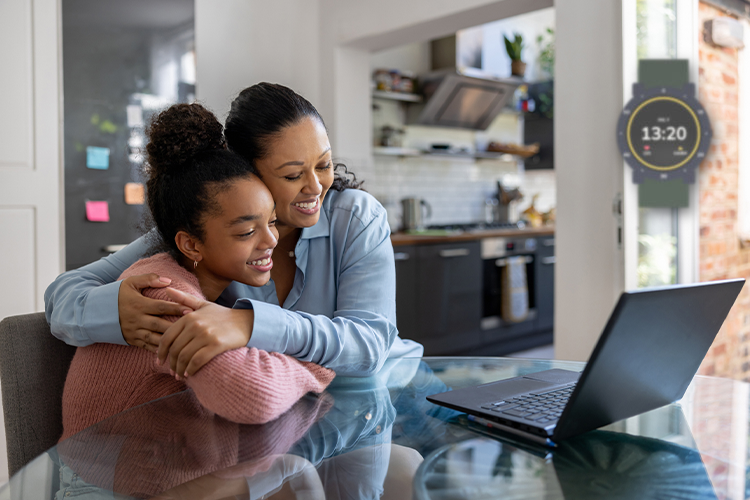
13:20
